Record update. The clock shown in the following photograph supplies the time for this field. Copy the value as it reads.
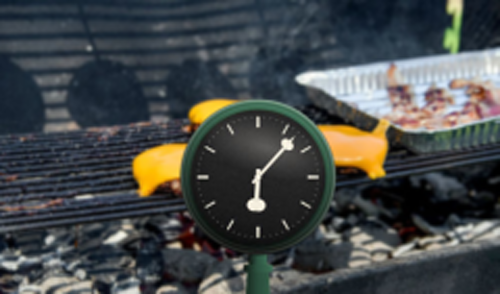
6:07
